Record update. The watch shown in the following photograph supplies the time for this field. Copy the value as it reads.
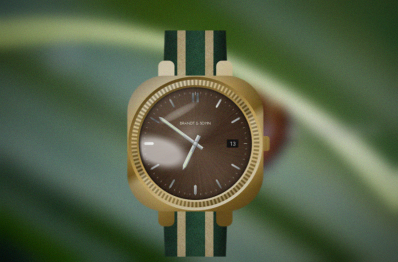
6:51
